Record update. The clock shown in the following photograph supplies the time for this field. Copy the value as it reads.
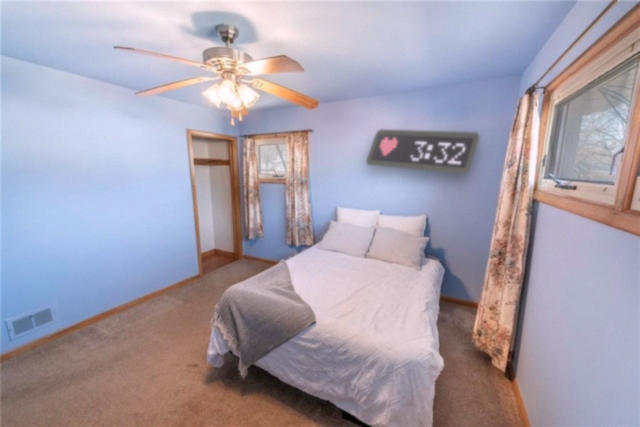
3:32
